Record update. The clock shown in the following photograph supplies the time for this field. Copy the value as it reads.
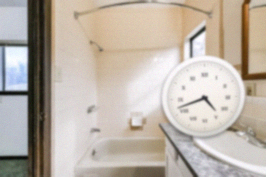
4:42
